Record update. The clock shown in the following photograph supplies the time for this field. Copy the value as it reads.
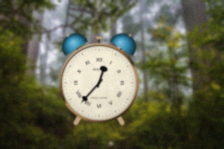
12:37
